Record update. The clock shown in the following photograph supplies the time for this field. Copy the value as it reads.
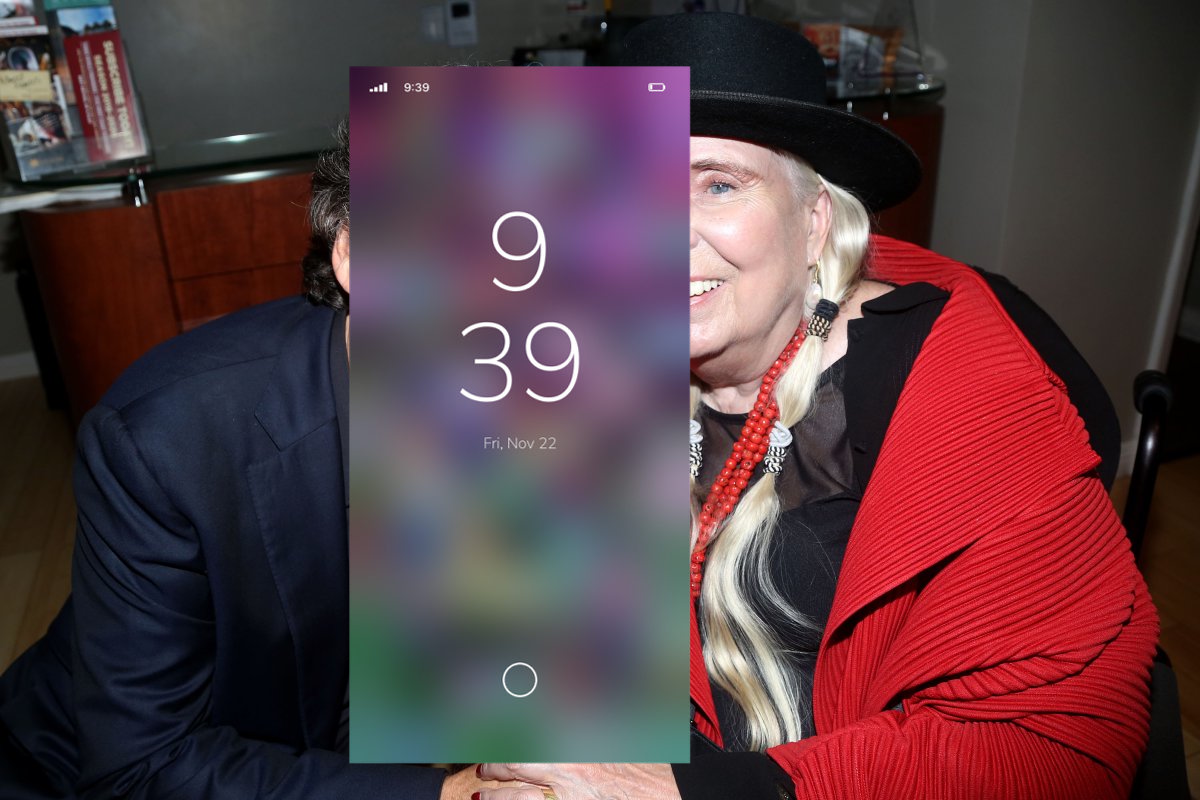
9:39
